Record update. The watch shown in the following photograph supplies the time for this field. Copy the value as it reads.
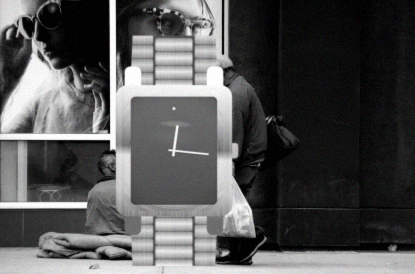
12:16
